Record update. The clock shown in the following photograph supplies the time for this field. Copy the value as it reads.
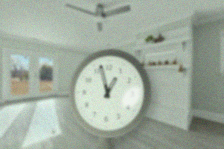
12:57
